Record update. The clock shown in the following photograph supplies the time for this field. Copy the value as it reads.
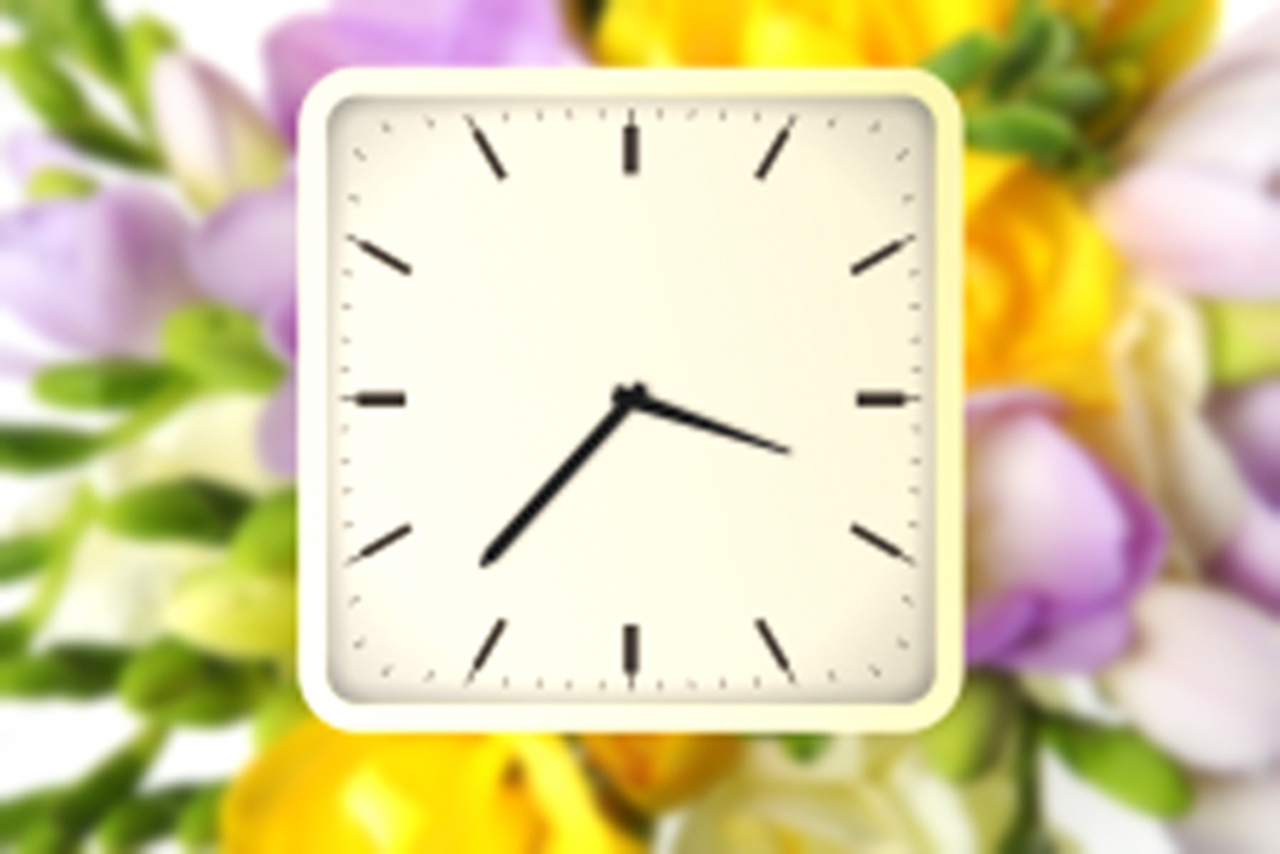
3:37
